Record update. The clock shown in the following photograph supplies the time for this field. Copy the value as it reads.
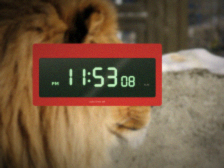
11:53:08
